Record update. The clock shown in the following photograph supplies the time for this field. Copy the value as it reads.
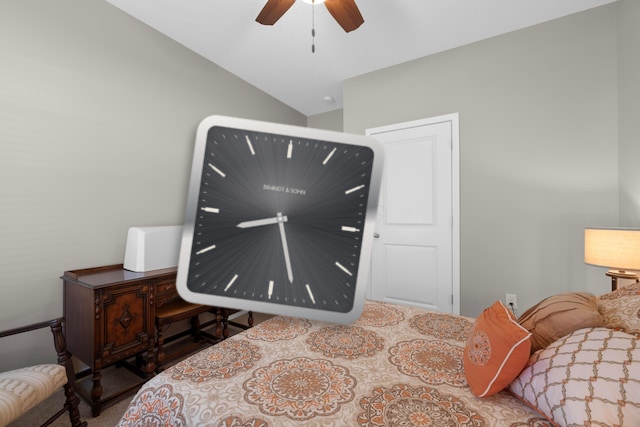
8:27
